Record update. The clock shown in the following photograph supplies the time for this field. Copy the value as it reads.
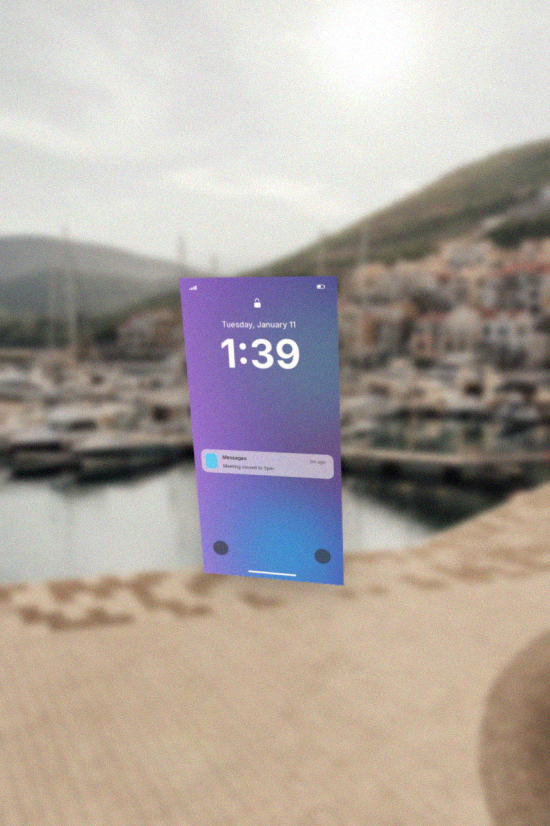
1:39
